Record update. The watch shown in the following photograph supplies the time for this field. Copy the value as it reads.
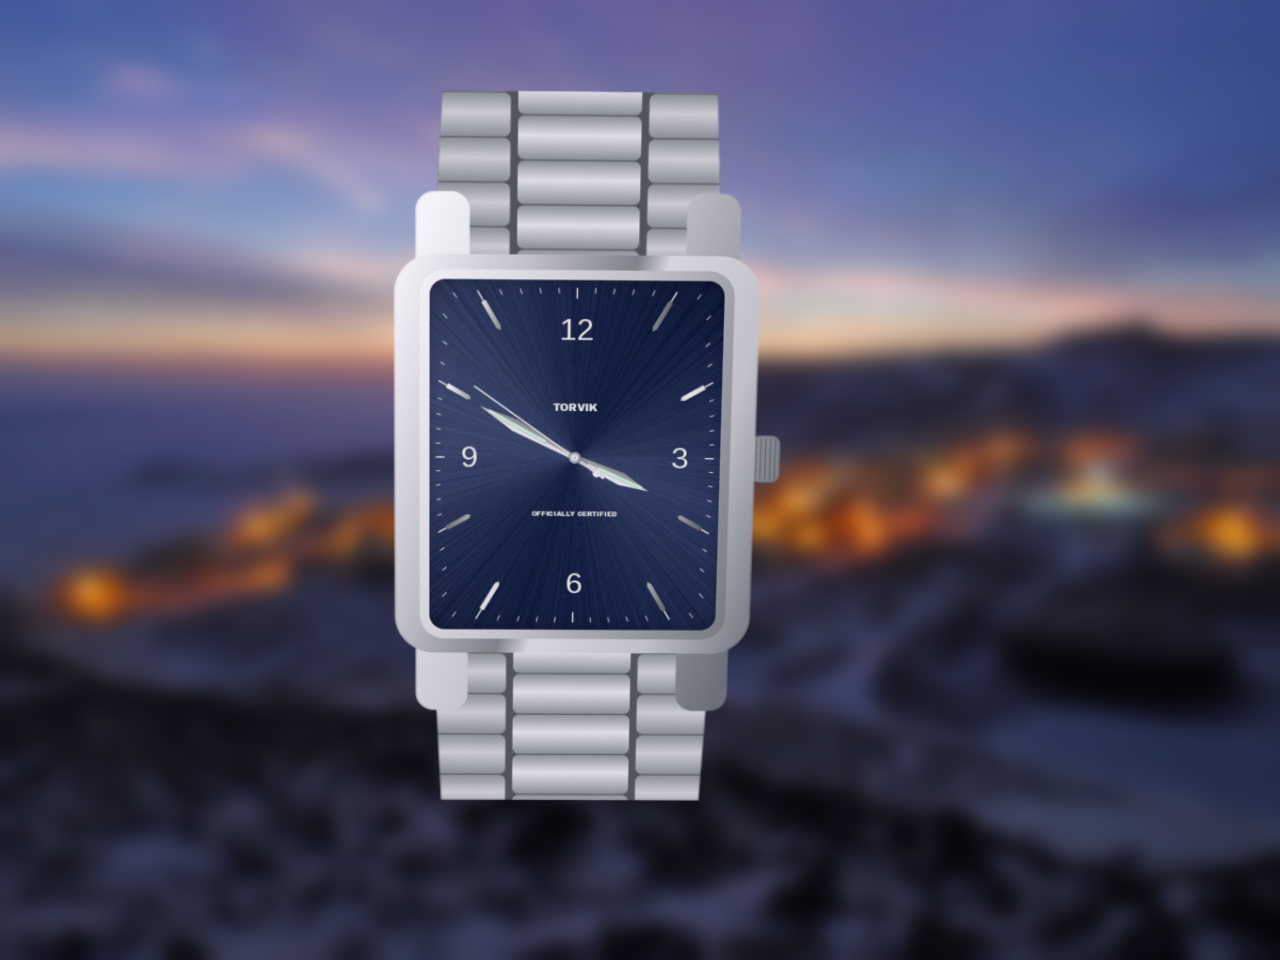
3:49:51
